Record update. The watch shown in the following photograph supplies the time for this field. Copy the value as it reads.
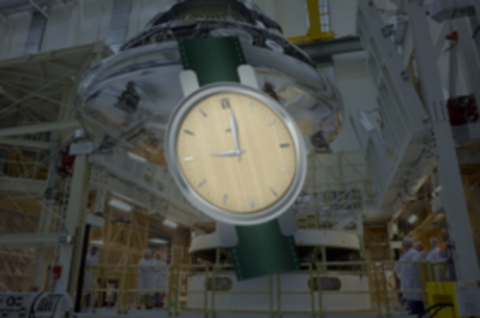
9:01
